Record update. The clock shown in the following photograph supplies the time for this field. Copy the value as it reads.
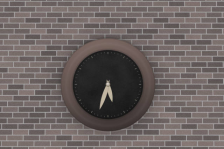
5:33
